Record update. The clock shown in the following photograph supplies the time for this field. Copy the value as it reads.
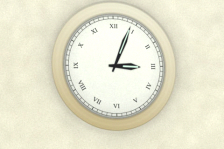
3:04
